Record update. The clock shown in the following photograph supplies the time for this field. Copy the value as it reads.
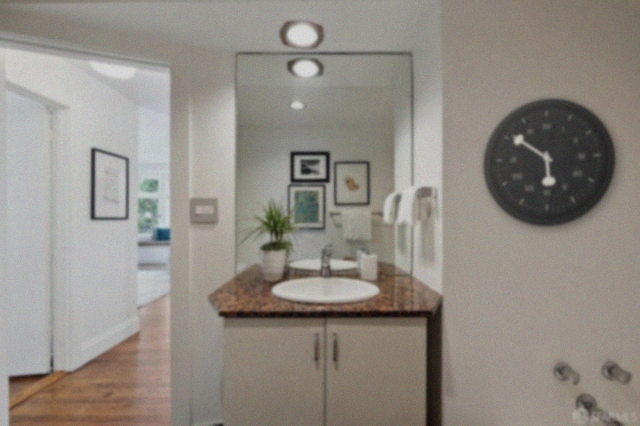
5:51
